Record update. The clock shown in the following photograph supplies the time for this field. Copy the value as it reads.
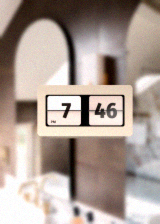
7:46
